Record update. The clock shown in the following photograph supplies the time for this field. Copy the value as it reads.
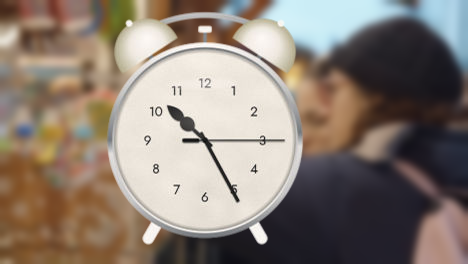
10:25:15
